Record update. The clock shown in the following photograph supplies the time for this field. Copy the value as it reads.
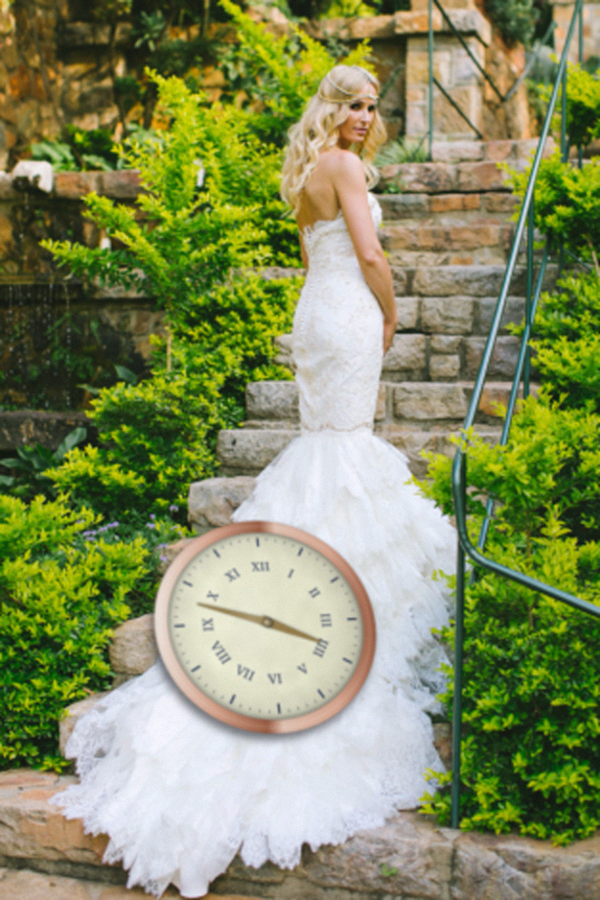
3:48
